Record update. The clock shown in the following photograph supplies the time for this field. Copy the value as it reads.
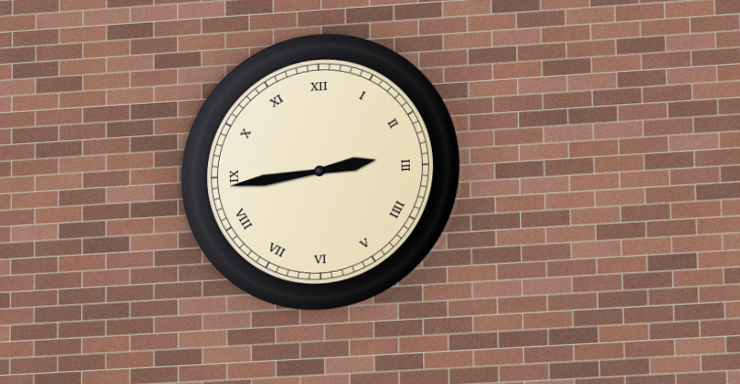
2:44
